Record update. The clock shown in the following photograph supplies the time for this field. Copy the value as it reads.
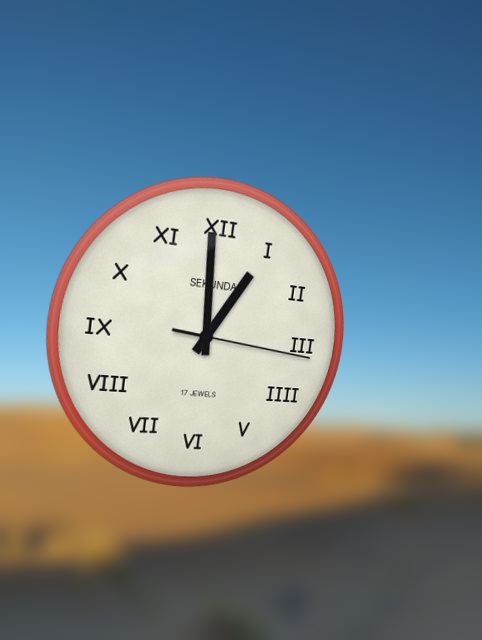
12:59:16
